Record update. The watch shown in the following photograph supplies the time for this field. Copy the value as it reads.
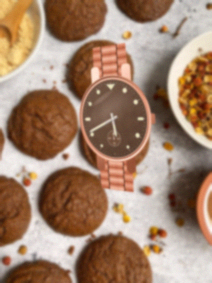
5:41
